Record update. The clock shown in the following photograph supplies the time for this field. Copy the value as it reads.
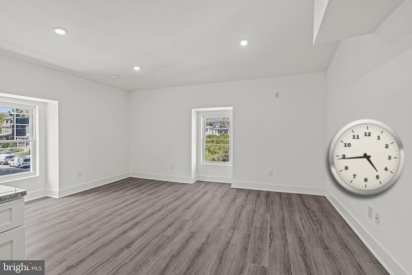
4:44
